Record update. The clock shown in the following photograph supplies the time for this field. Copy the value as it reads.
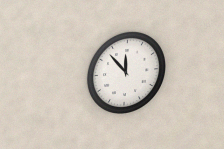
11:53
